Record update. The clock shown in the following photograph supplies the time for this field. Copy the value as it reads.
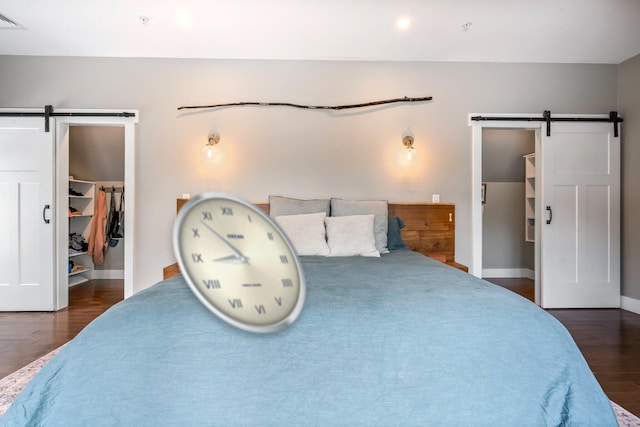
8:53
